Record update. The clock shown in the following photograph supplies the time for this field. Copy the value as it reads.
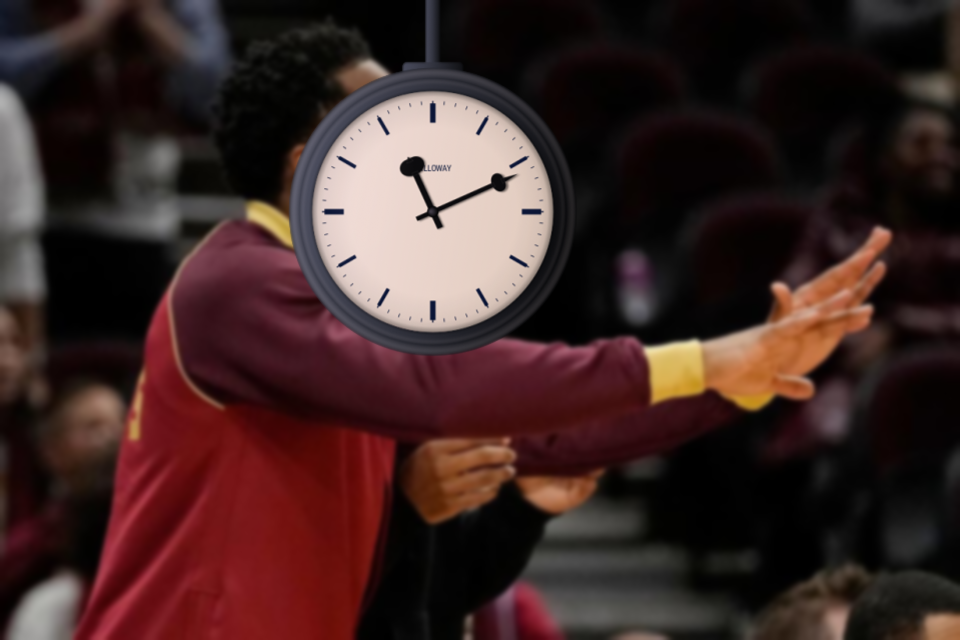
11:11
